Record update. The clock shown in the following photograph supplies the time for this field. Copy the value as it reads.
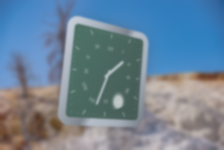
1:33
